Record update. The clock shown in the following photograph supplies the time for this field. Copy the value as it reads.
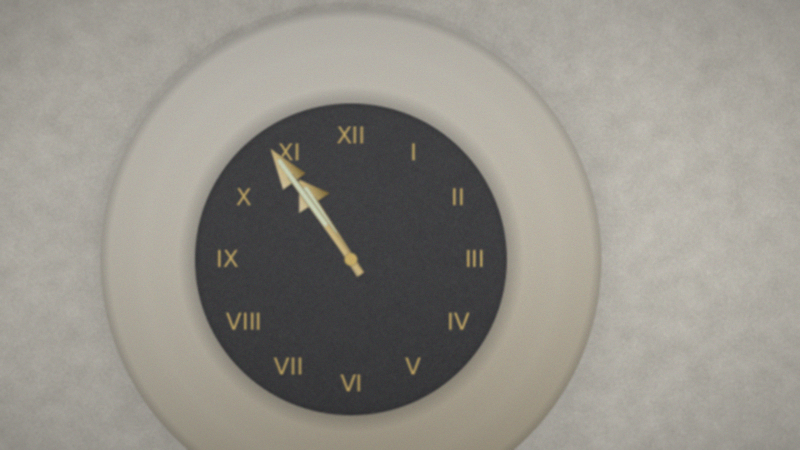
10:54
